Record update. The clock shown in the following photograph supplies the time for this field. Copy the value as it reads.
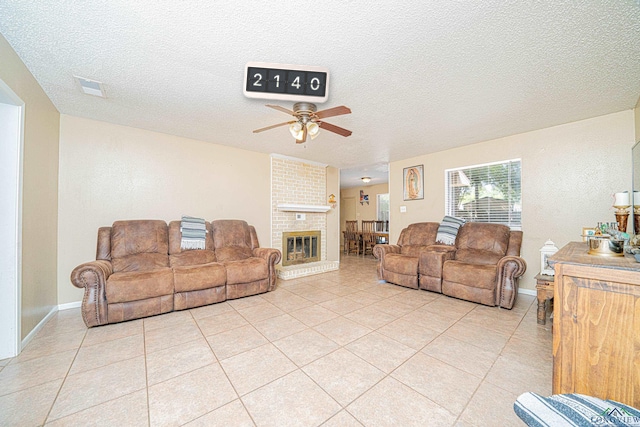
21:40
